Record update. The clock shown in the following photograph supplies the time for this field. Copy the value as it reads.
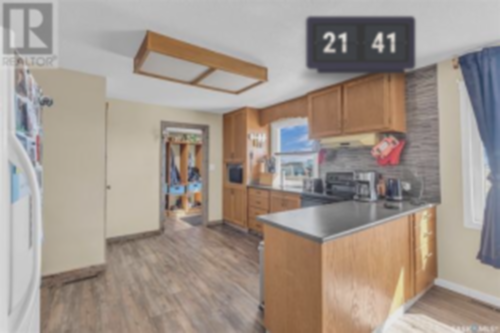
21:41
